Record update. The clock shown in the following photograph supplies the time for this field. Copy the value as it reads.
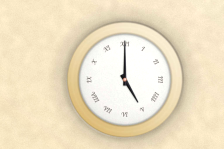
5:00
